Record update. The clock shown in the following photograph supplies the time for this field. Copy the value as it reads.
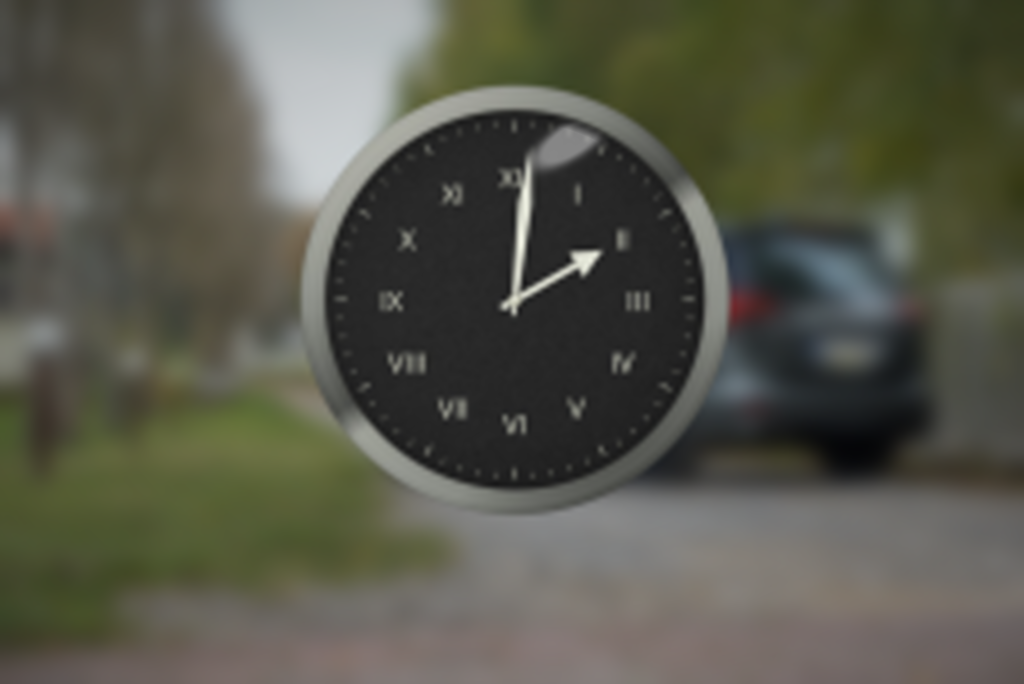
2:01
